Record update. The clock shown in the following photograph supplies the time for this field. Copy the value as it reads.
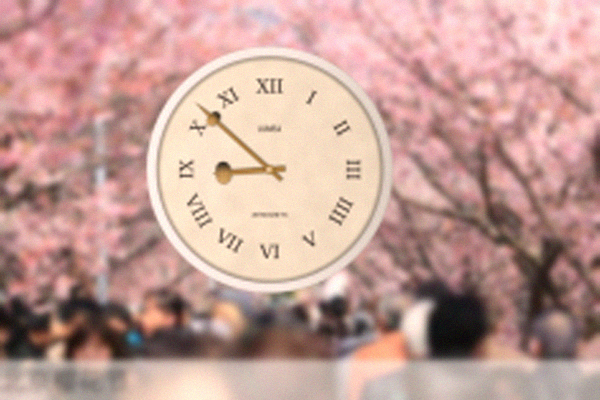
8:52
